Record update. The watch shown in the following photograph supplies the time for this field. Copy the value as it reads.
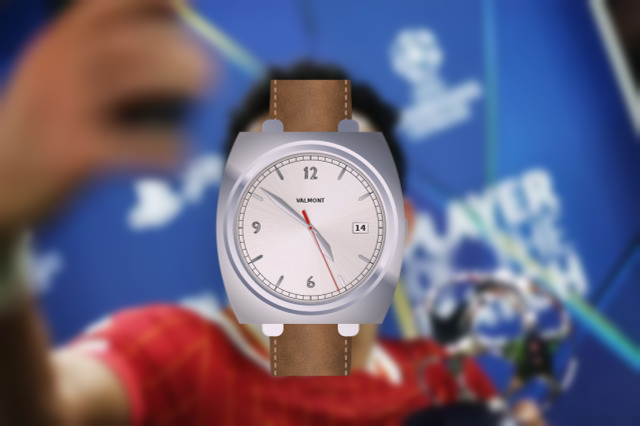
4:51:26
